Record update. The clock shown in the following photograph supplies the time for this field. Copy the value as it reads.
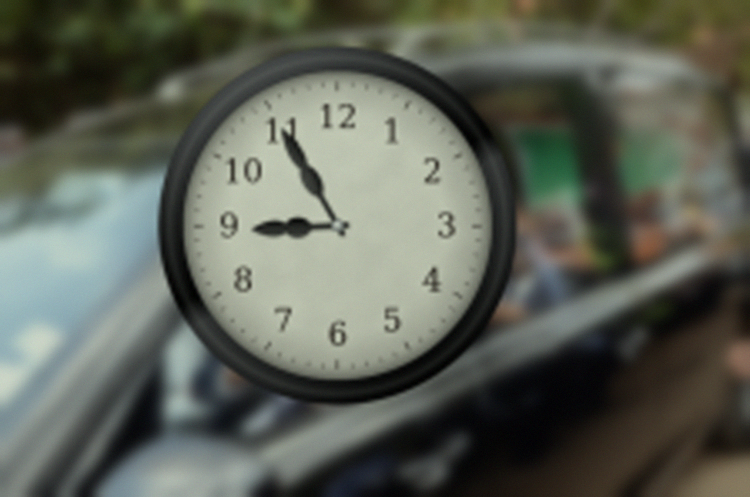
8:55
